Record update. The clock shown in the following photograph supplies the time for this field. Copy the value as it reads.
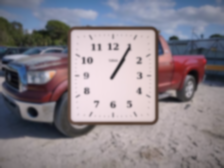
1:05
